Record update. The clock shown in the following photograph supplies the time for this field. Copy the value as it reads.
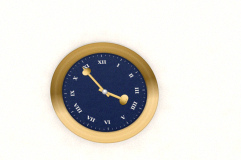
3:54
